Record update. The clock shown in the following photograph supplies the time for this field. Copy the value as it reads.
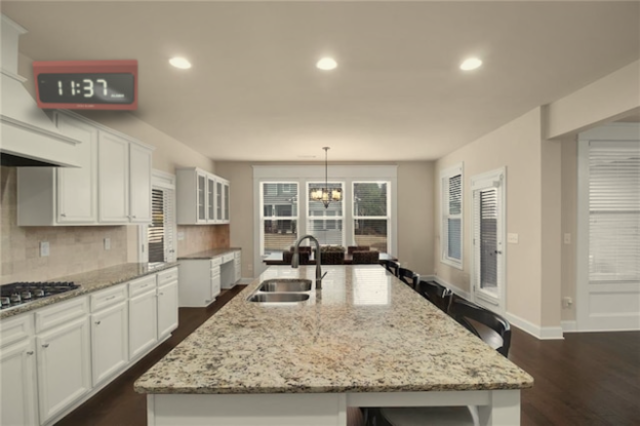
11:37
